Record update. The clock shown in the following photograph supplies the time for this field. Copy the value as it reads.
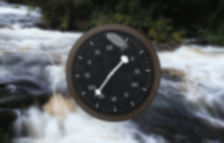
1:37
